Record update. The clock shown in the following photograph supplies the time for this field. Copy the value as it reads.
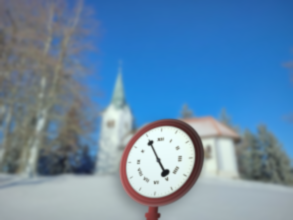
4:55
